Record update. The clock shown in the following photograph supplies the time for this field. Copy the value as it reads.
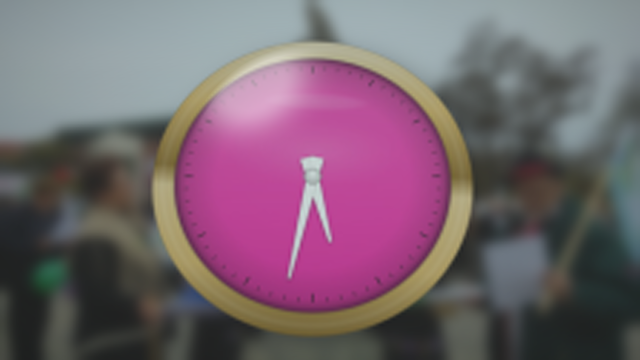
5:32
